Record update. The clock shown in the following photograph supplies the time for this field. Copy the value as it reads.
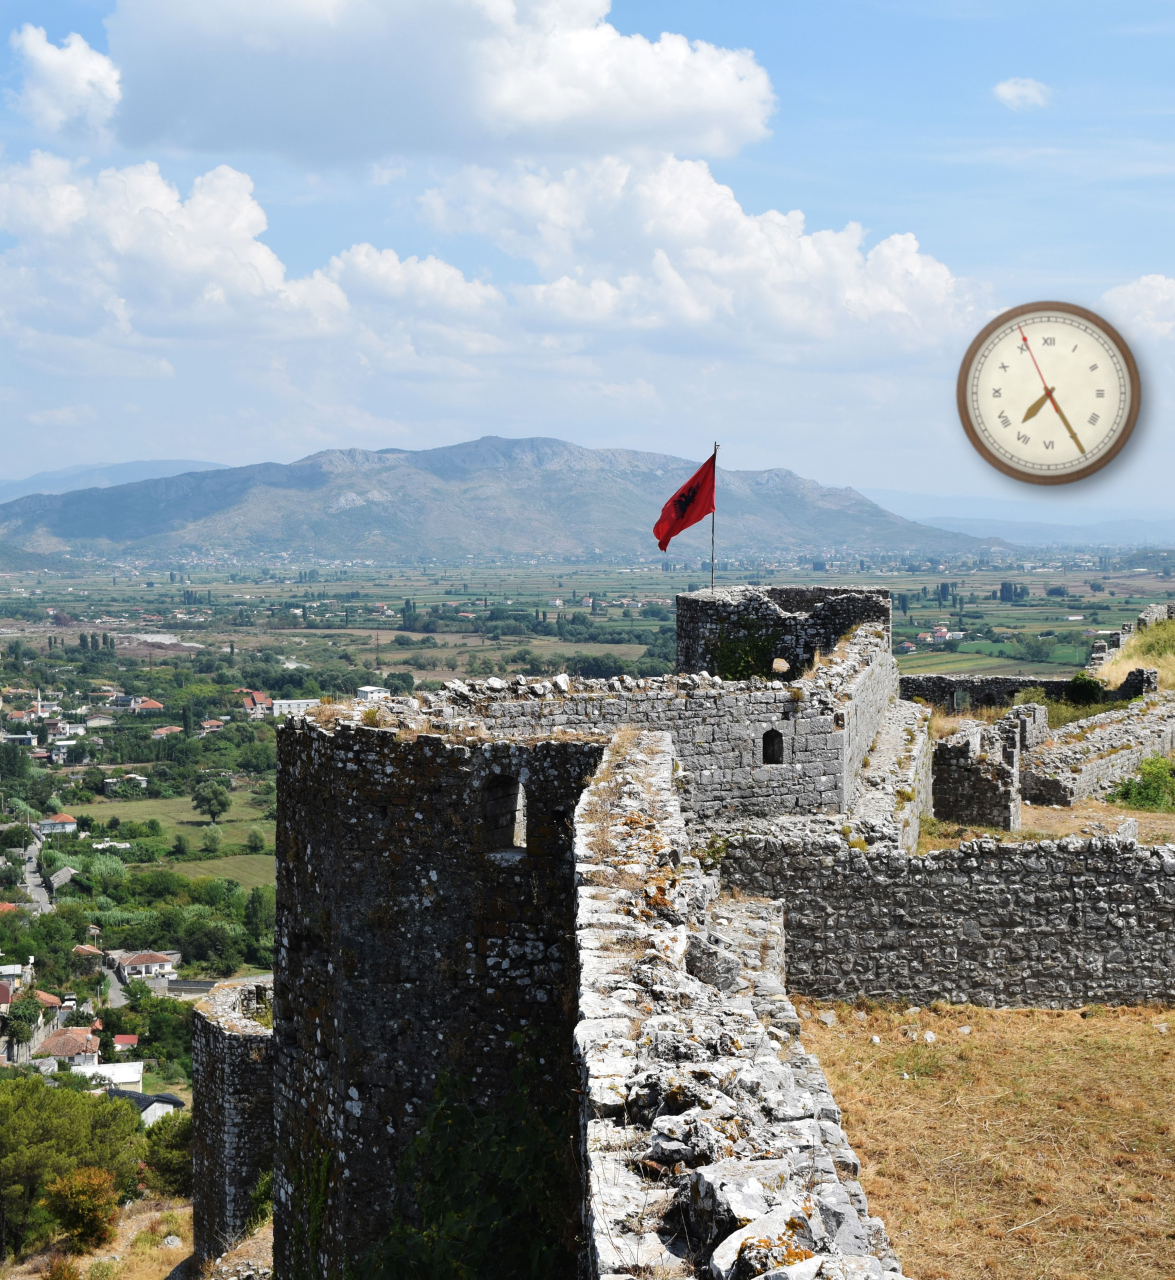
7:24:56
